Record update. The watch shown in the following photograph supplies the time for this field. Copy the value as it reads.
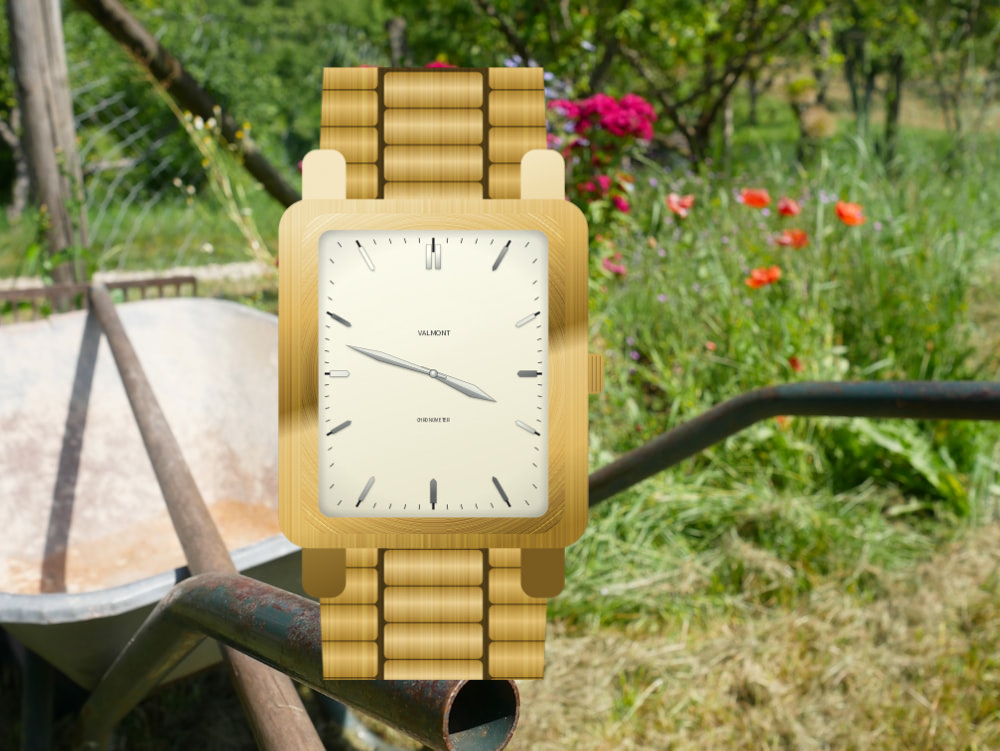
3:48
